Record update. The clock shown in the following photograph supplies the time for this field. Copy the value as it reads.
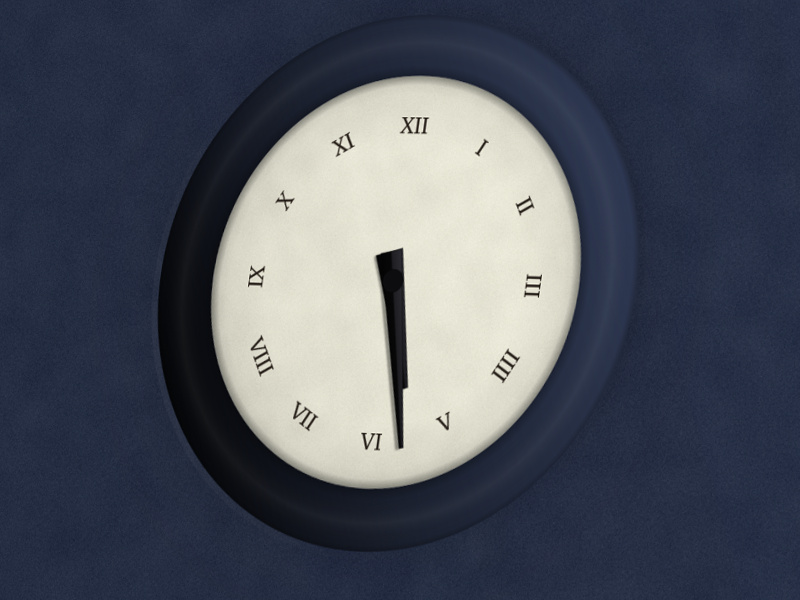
5:28
